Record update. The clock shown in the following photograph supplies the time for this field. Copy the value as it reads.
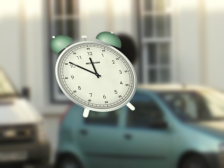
11:51
